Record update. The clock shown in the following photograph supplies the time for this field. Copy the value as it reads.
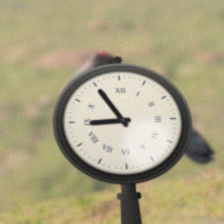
8:55
